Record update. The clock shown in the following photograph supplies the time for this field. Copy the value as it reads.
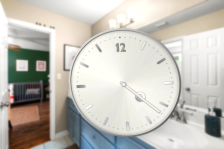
4:22
